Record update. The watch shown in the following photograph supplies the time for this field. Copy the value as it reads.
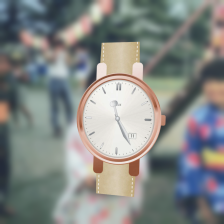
11:25
